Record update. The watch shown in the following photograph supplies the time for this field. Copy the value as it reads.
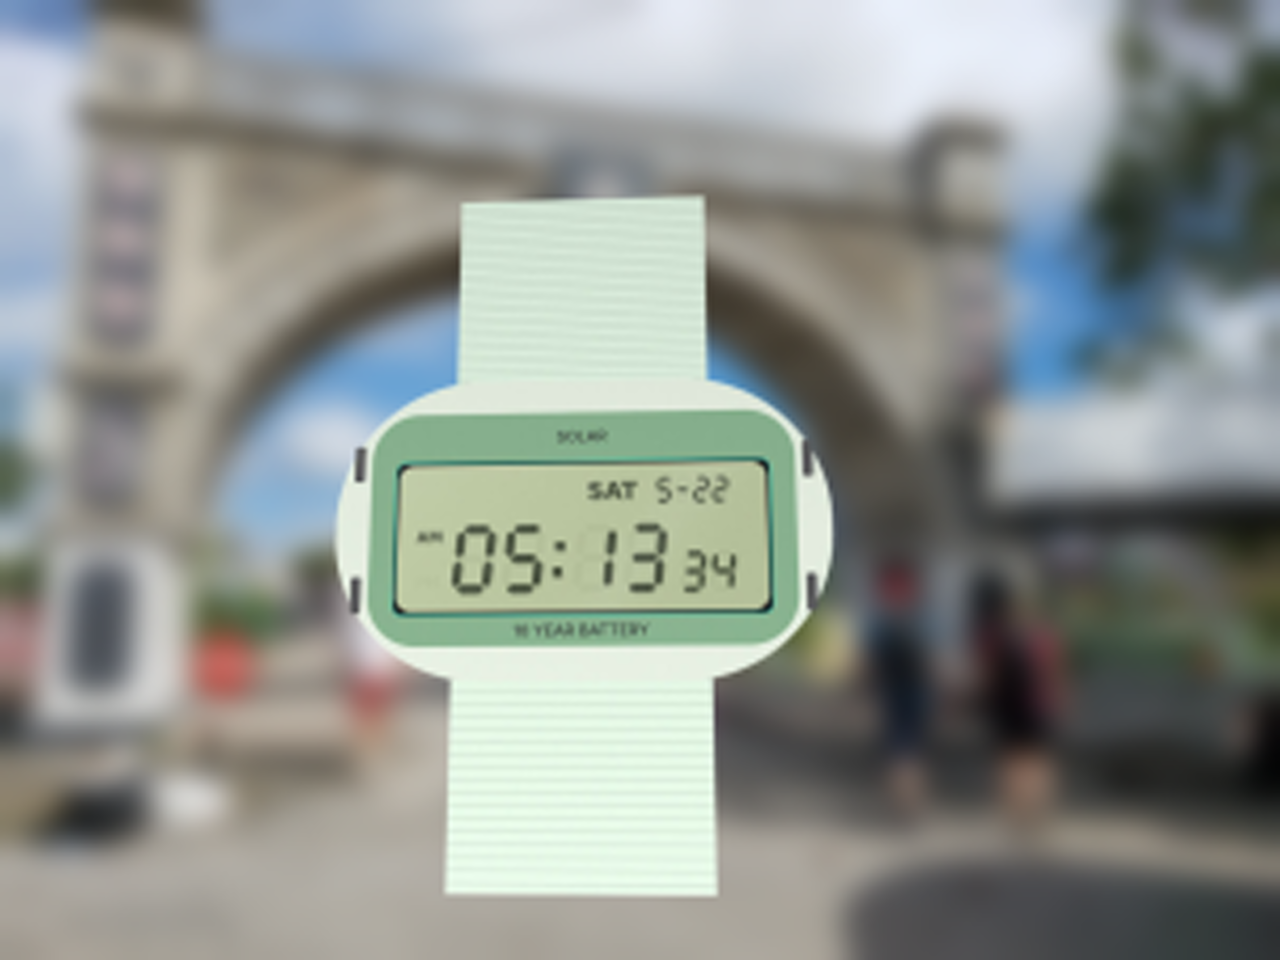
5:13:34
